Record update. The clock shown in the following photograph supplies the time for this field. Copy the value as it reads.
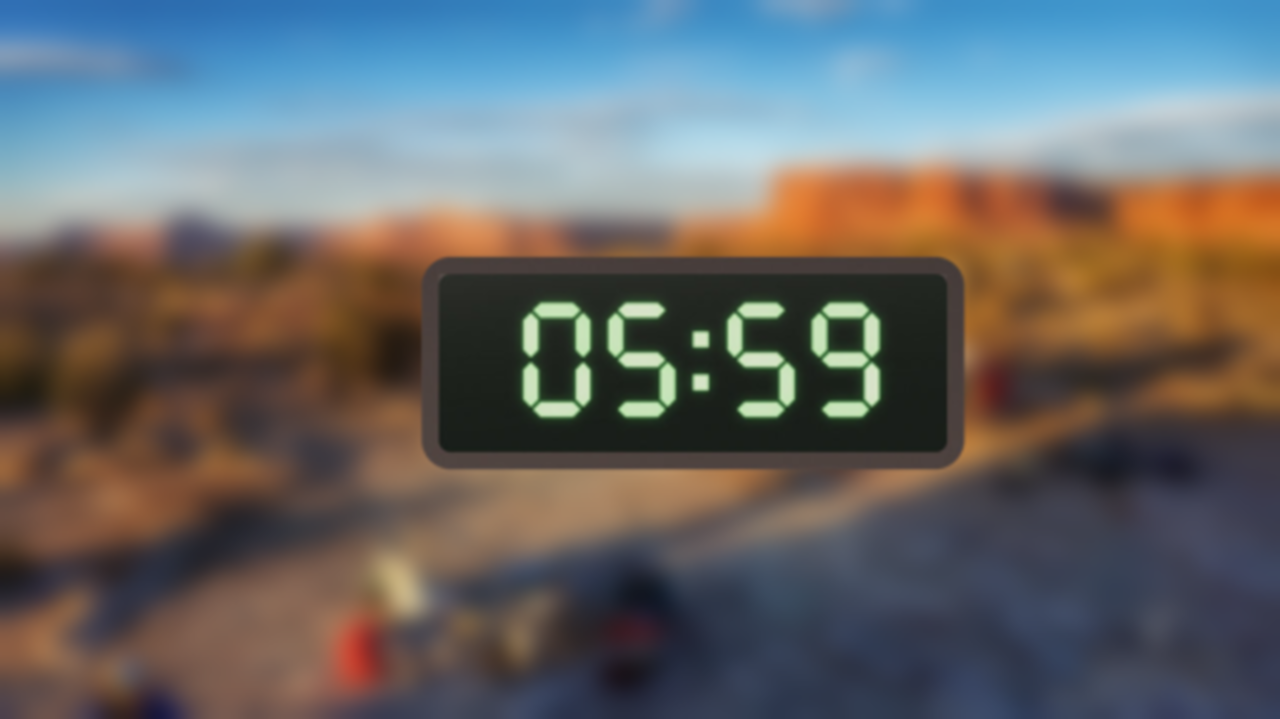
5:59
